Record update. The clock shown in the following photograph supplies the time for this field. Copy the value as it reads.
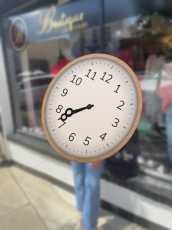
7:37
